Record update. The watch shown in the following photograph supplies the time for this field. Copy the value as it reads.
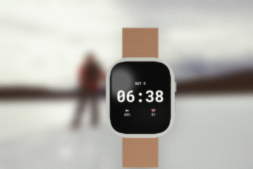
6:38
